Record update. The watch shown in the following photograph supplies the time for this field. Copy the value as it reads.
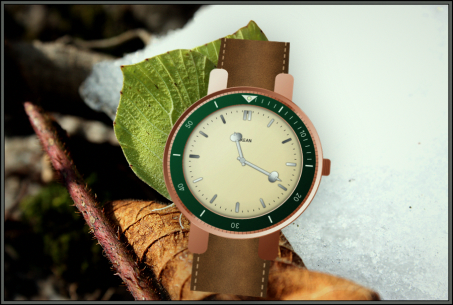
11:19
